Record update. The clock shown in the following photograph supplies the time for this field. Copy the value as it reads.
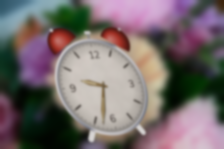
9:33
